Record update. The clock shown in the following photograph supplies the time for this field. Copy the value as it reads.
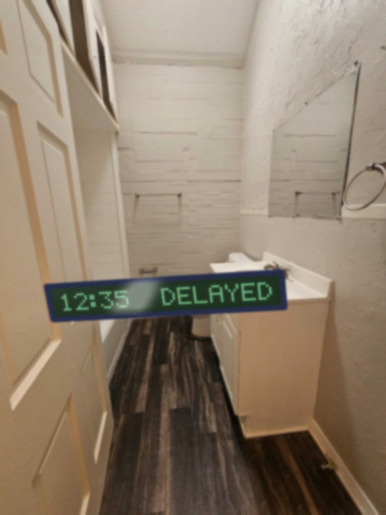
12:35
